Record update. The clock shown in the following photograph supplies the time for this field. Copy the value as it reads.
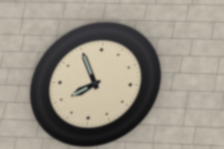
7:55
